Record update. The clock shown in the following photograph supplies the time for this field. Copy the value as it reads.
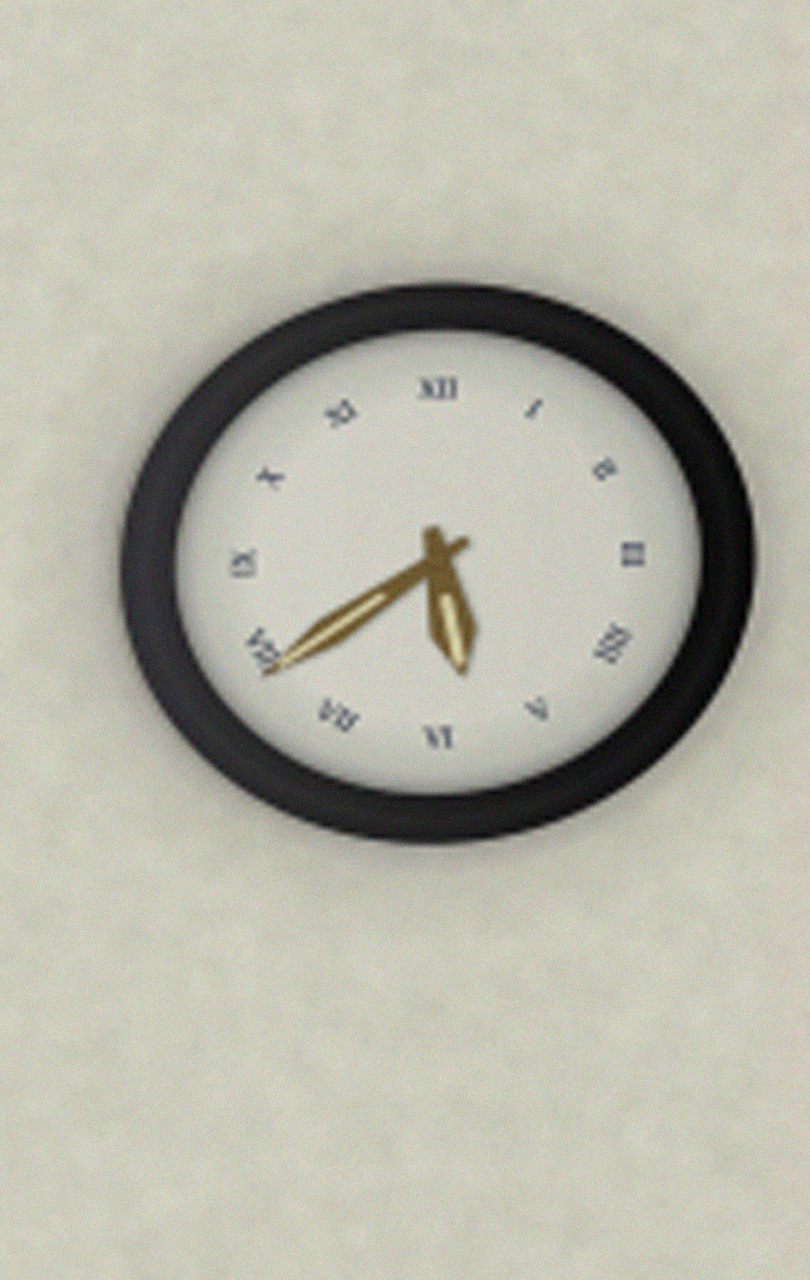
5:39
